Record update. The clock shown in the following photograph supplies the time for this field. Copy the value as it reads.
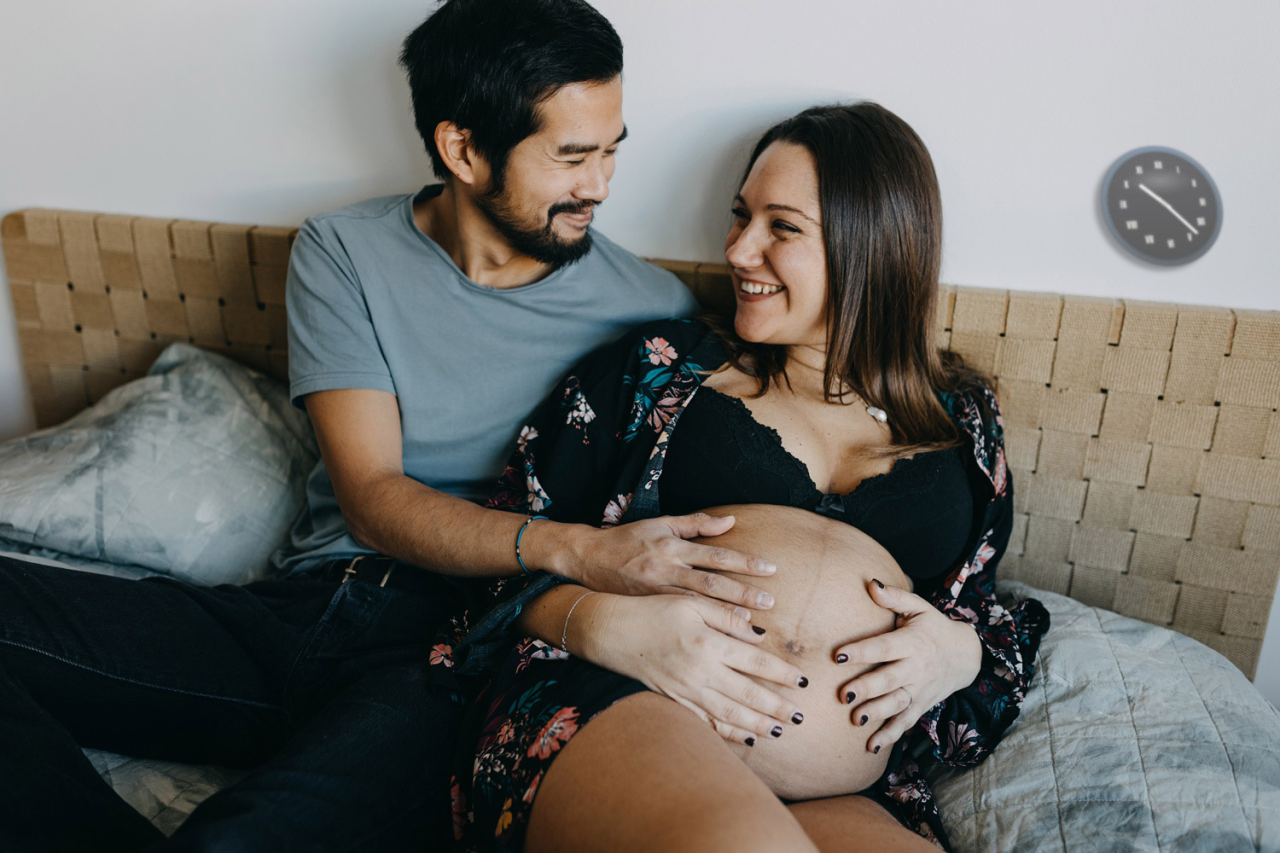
10:23
